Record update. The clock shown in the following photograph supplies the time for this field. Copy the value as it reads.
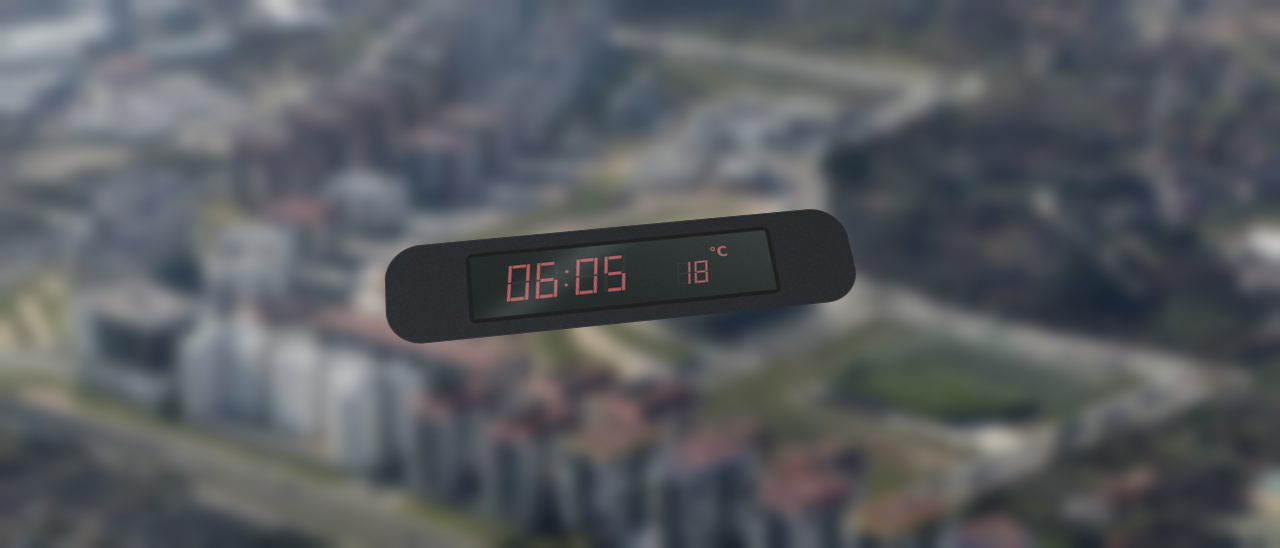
6:05
